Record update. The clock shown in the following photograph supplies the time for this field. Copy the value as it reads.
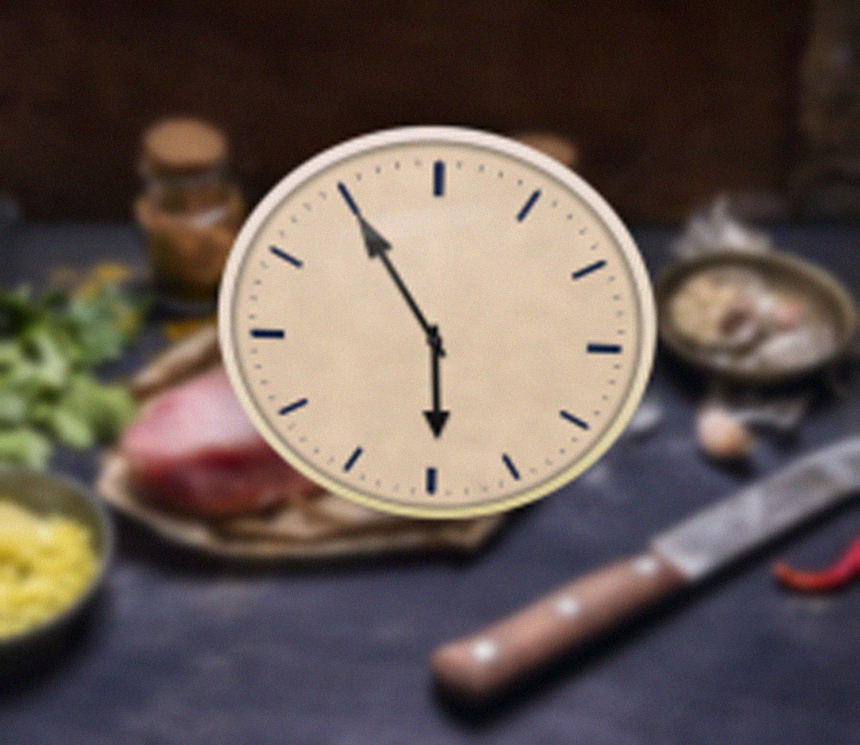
5:55
